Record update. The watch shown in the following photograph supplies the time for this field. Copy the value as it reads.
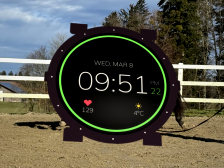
9:51:22
